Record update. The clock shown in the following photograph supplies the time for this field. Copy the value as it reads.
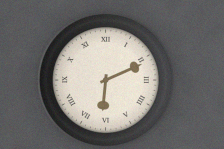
6:11
